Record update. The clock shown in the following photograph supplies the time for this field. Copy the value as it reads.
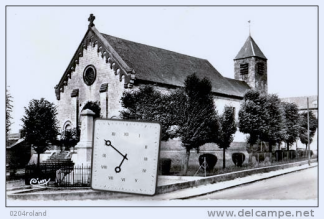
6:51
